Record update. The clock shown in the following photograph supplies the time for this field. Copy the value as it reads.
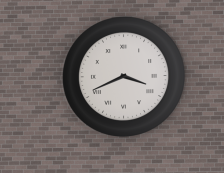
3:41
